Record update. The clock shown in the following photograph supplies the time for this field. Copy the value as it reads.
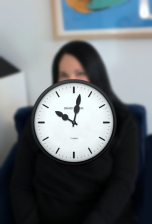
10:02
